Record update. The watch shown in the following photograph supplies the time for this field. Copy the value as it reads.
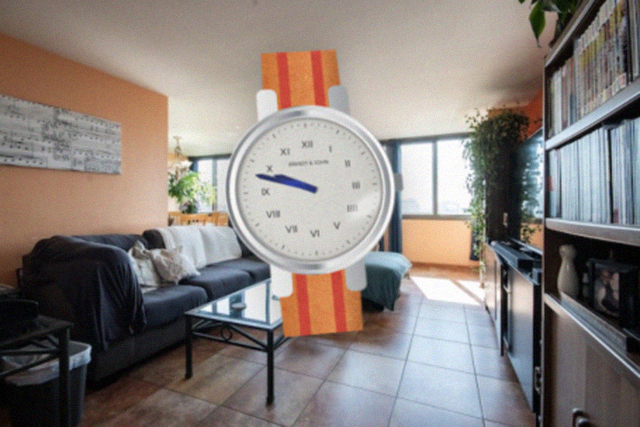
9:48
